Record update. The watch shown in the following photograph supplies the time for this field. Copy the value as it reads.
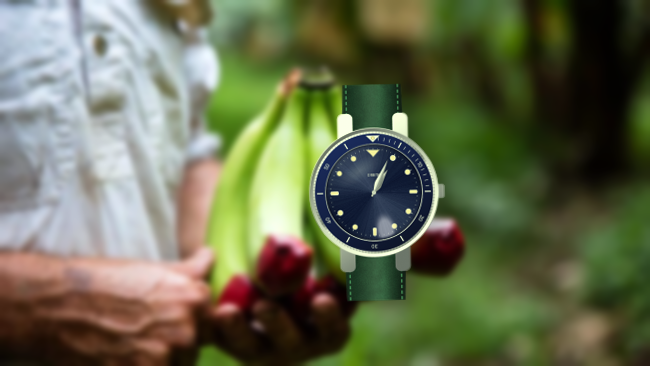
1:04
